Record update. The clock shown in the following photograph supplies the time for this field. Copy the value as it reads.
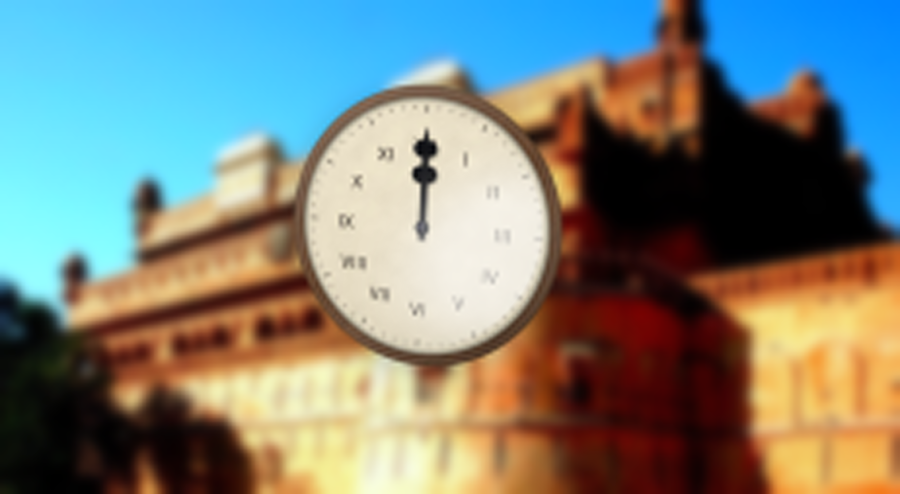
12:00
